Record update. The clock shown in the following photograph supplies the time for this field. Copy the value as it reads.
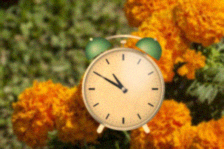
10:50
